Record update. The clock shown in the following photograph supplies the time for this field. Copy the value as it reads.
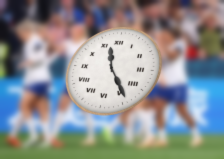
11:24
